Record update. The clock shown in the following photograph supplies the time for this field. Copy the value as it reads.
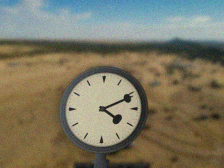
4:11
